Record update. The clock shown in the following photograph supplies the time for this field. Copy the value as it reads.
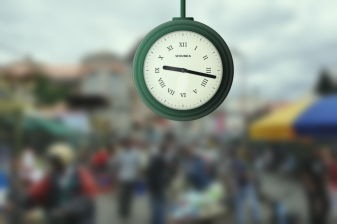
9:17
